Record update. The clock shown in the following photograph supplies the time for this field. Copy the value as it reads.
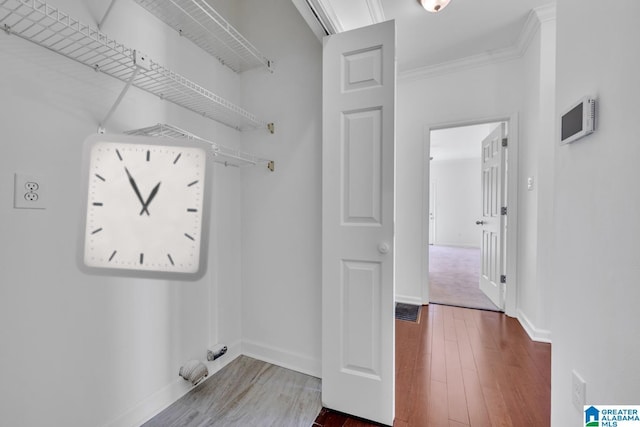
12:55
